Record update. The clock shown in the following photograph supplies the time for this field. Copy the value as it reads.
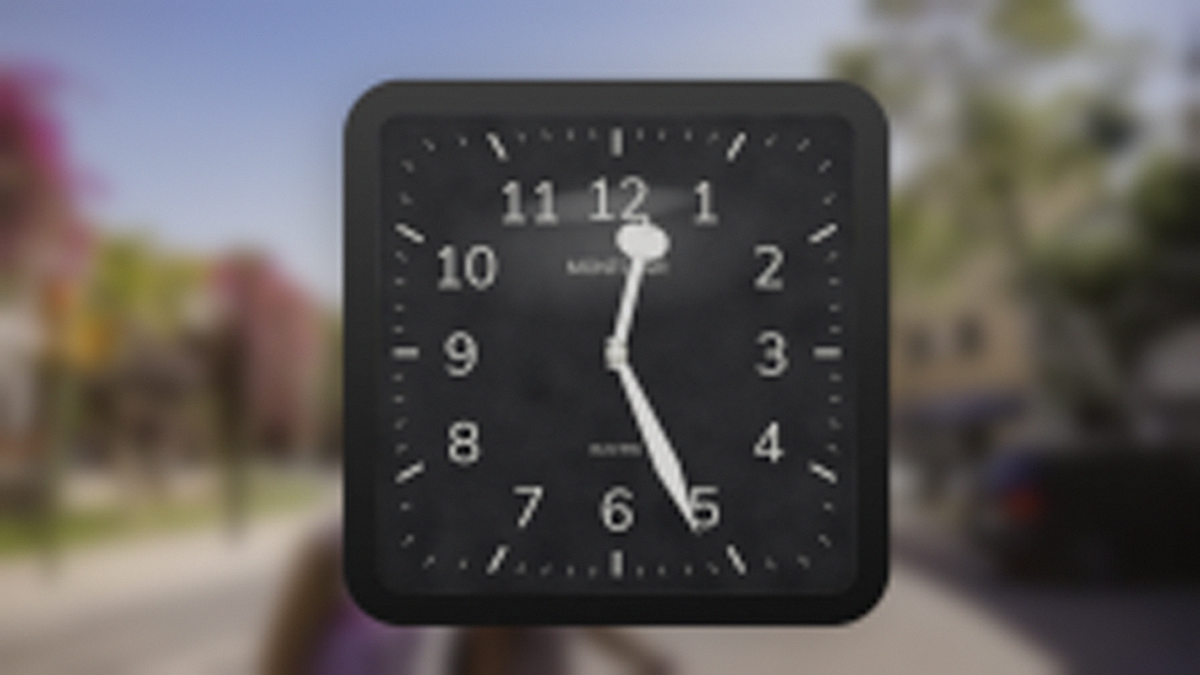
12:26
